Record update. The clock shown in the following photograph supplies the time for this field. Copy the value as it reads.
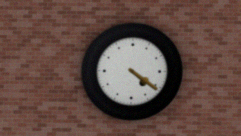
4:21
